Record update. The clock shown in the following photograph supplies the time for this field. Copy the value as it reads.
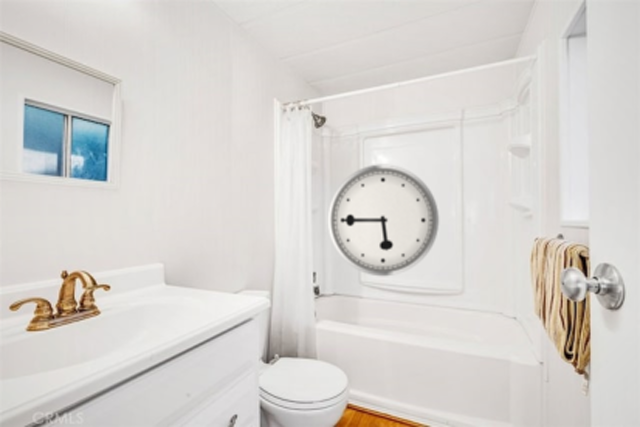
5:45
